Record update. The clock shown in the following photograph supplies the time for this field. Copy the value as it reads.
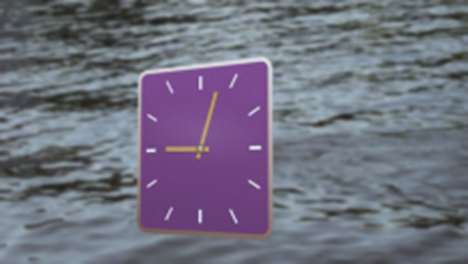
9:03
